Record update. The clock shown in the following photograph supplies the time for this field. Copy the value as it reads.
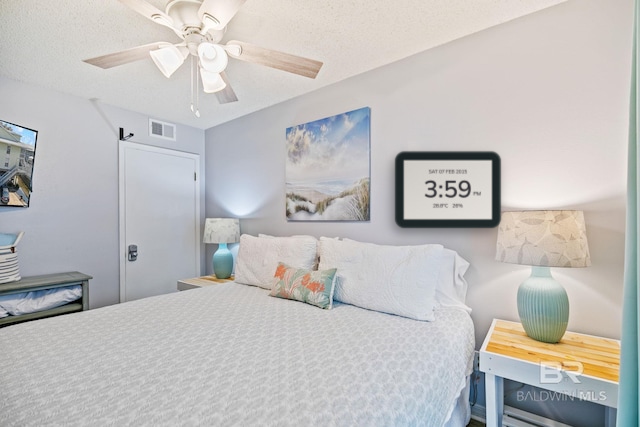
3:59
